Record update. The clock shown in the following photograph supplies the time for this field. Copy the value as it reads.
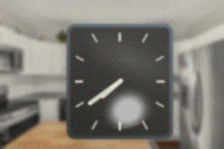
7:39
